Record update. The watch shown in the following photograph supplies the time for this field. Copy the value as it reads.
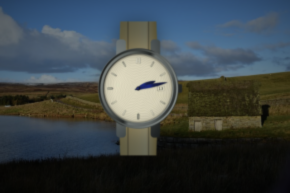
2:13
